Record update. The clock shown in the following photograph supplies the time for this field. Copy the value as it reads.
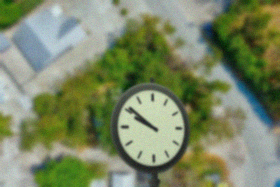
9:51
